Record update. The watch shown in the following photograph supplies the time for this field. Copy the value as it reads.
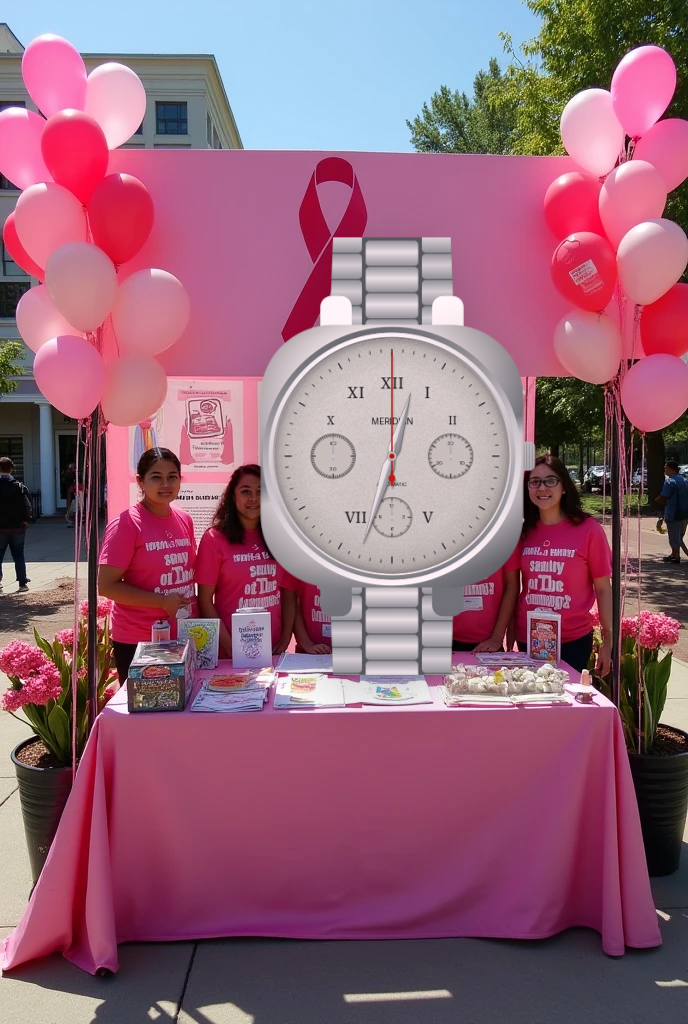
12:33
